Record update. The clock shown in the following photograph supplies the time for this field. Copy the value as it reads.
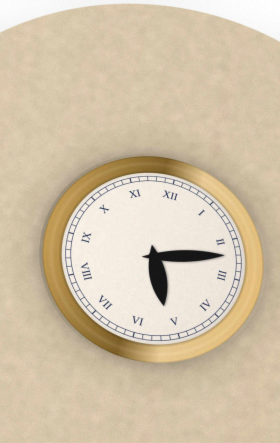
5:12
